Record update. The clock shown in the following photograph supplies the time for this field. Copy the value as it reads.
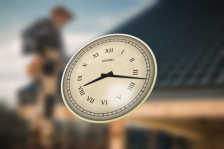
8:17
